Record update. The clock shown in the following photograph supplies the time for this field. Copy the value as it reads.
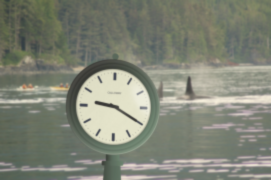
9:20
